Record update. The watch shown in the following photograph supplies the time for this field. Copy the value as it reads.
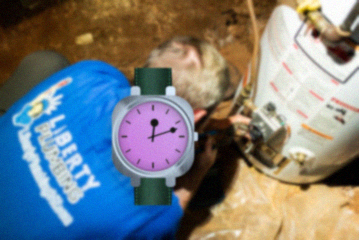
12:12
